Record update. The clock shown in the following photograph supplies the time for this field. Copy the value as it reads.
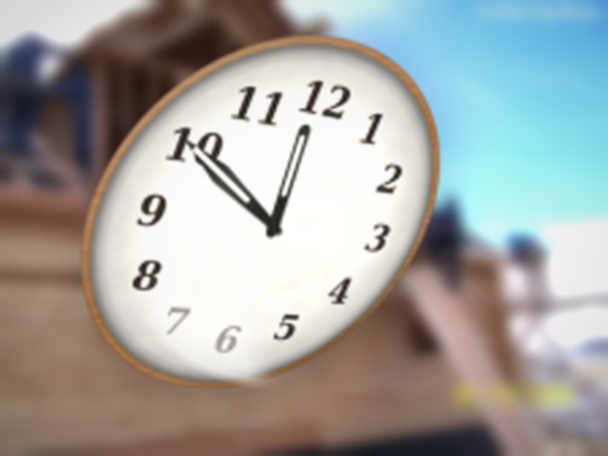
11:50
